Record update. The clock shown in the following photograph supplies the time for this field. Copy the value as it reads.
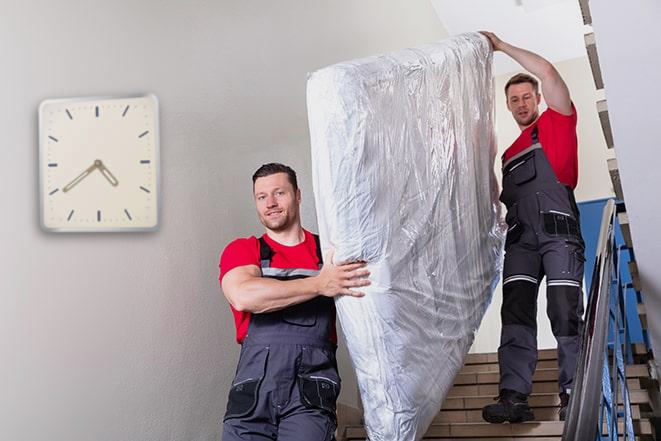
4:39
